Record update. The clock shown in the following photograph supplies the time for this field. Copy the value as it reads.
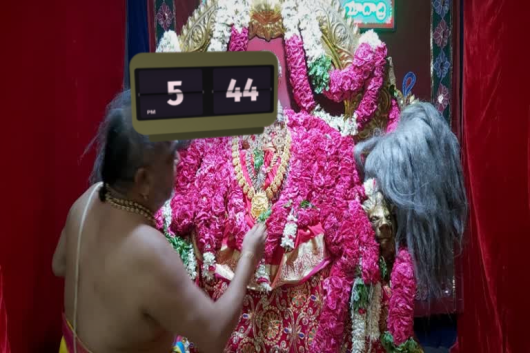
5:44
